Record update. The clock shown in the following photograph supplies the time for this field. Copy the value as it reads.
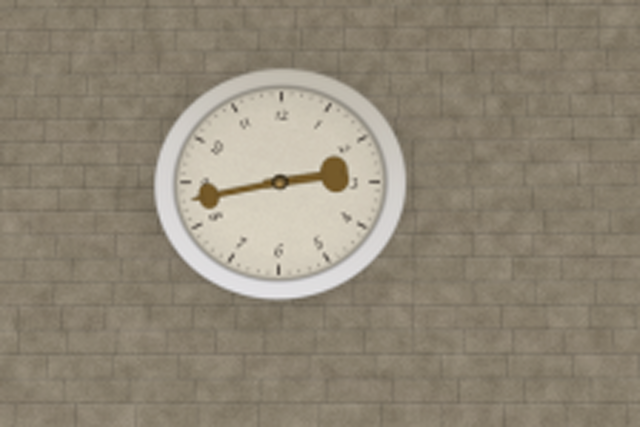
2:43
